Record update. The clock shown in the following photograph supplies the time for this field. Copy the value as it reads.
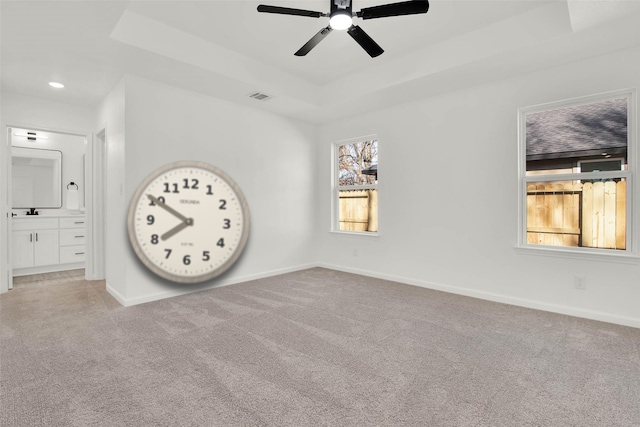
7:50
